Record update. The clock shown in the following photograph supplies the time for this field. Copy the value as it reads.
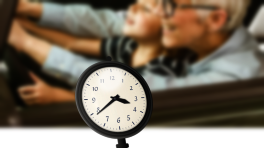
3:39
